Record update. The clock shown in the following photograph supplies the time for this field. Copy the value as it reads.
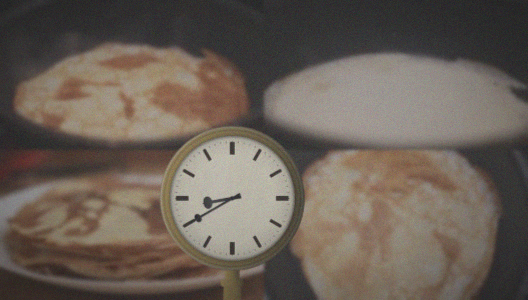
8:40
